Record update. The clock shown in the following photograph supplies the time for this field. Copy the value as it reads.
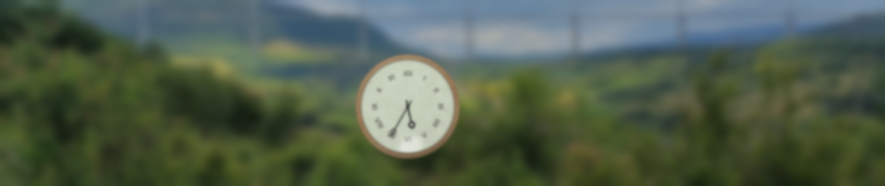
5:35
